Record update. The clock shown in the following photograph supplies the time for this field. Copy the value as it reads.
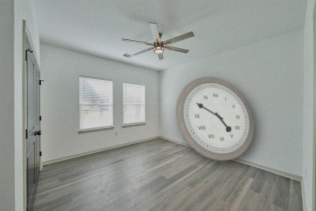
4:50
